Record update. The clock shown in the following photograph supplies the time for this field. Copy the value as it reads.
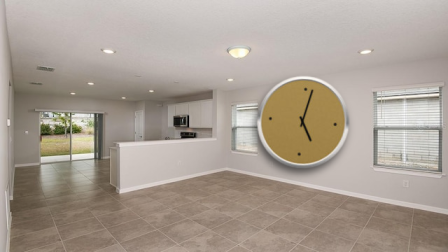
5:02
